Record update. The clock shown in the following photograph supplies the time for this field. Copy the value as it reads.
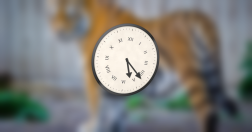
5:22
